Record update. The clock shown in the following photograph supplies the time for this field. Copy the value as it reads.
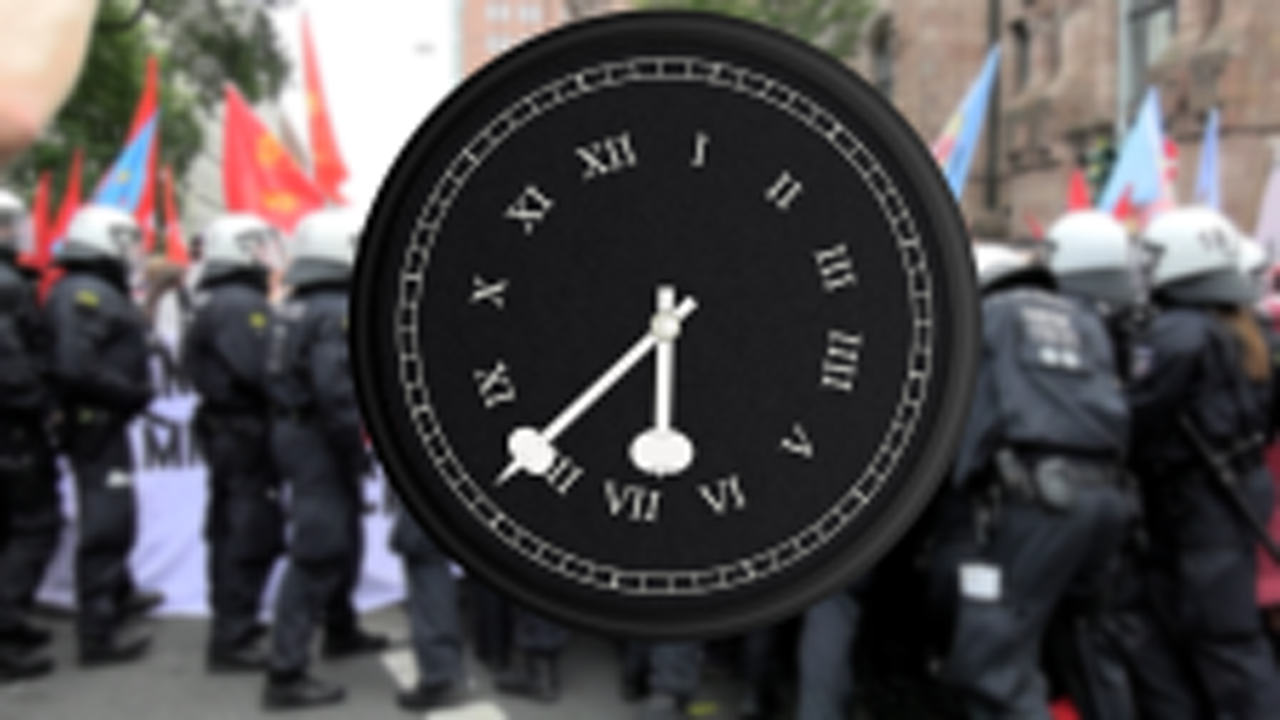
6:41
